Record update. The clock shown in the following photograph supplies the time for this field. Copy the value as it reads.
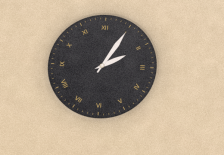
2:05
